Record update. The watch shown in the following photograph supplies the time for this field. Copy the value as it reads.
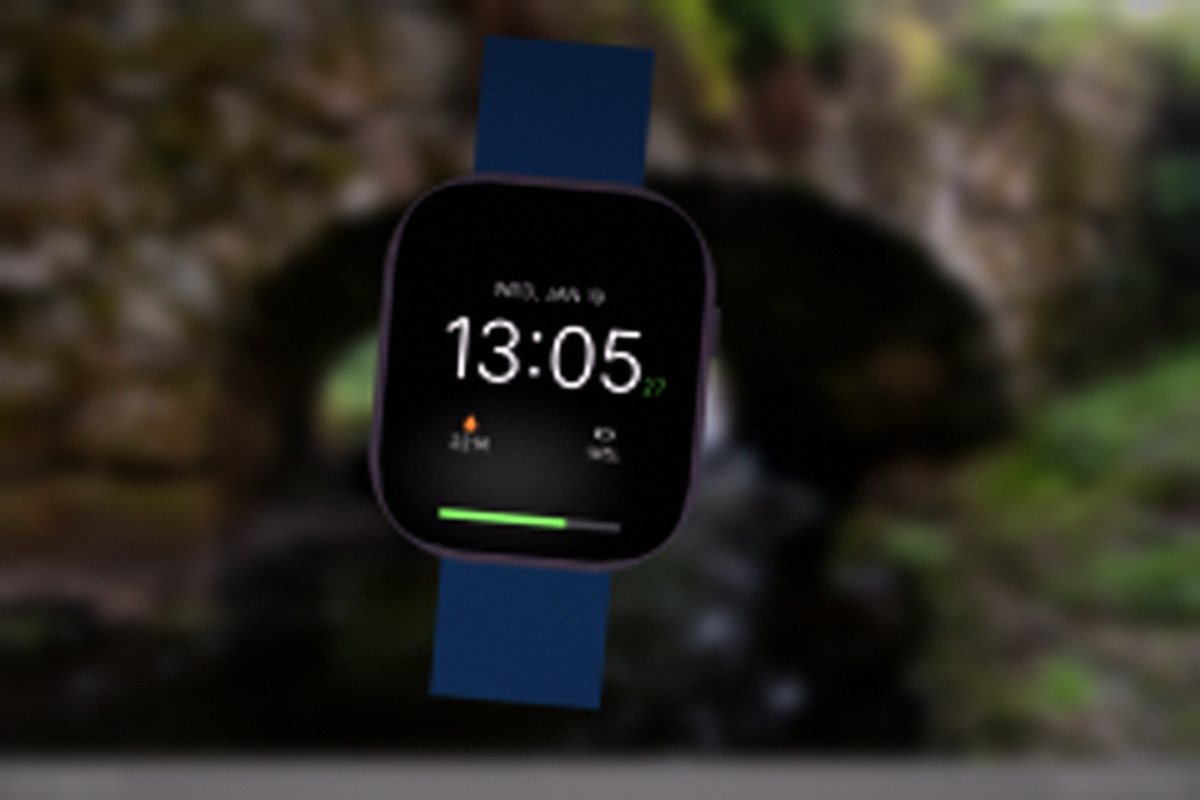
13:05
